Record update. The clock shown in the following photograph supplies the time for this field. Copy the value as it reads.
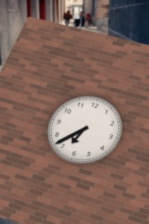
6:37
